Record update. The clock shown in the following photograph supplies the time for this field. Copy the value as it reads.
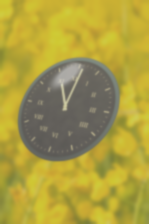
11:01
